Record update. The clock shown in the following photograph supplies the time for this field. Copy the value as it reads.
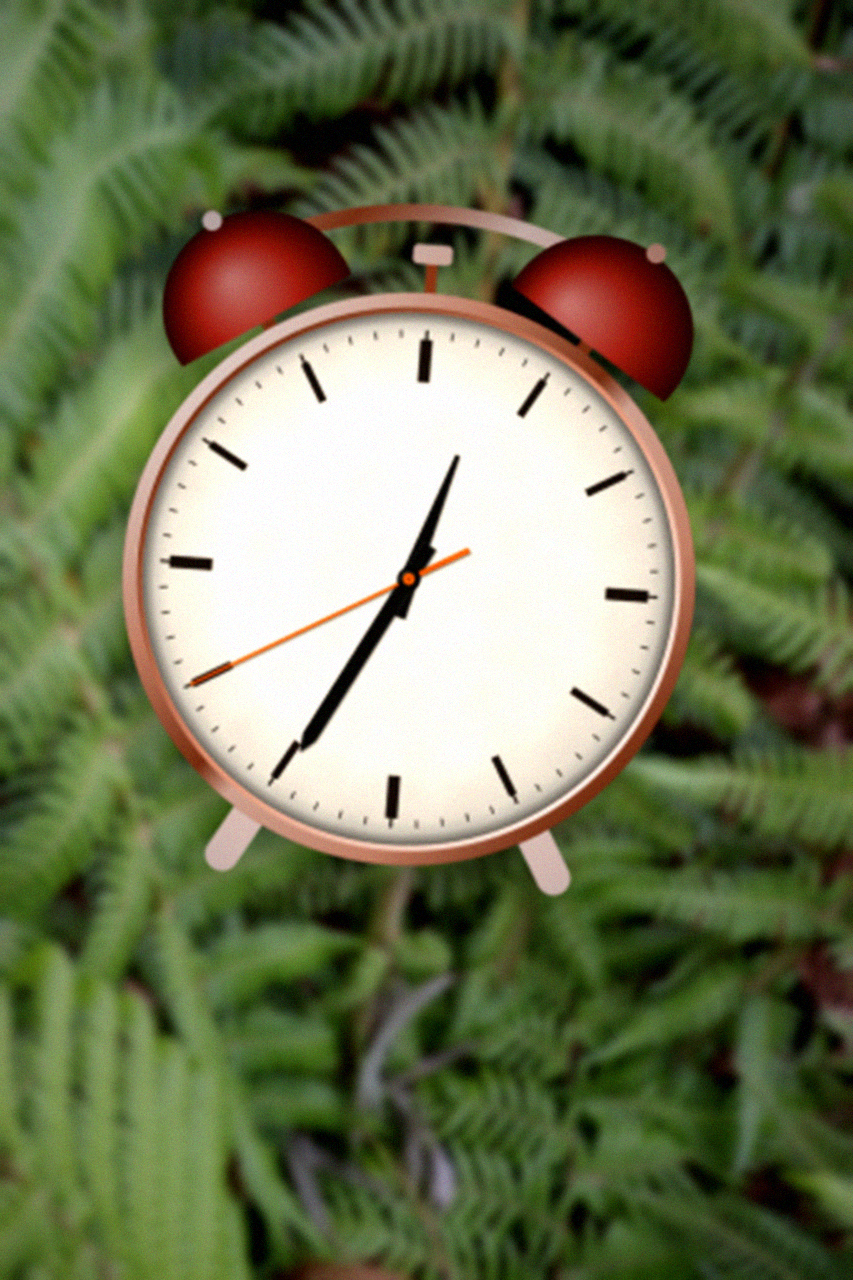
12:34:40
